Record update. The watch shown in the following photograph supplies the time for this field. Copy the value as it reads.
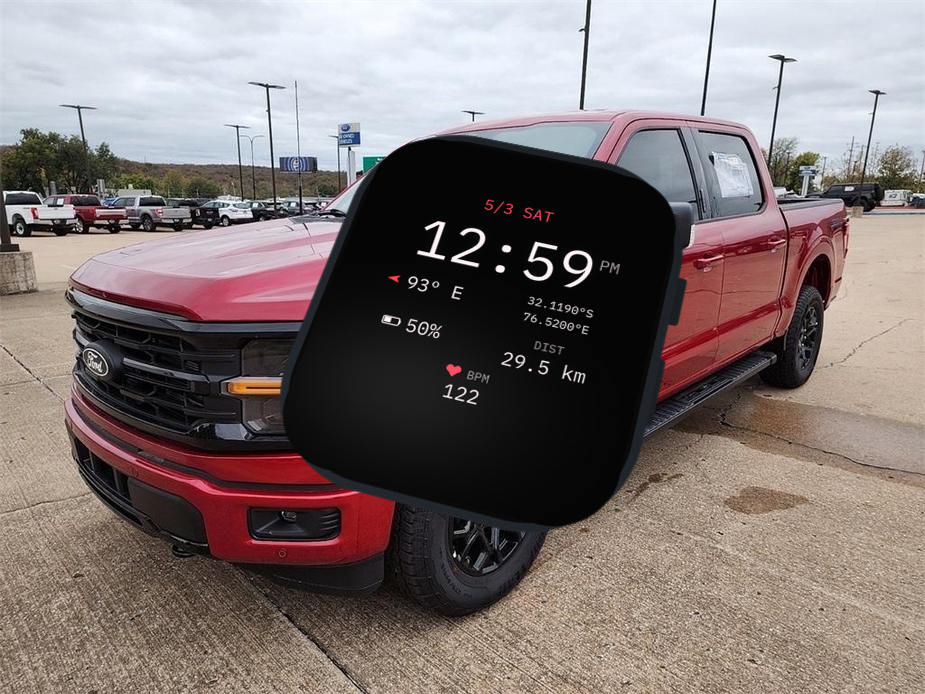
12:59
